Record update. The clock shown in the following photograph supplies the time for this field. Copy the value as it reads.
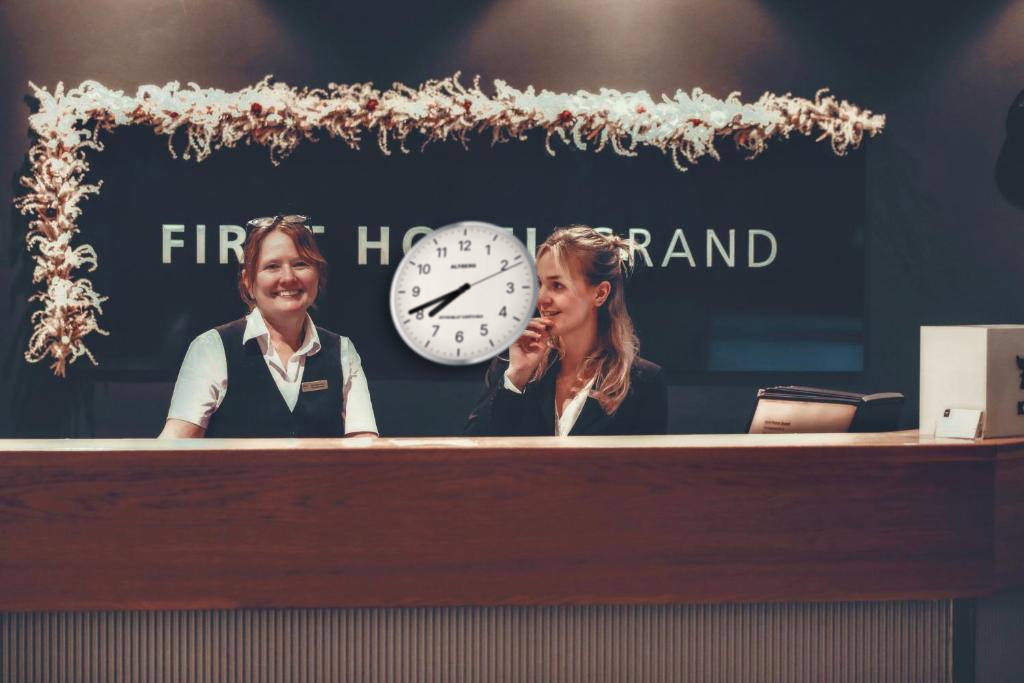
7:41:11
